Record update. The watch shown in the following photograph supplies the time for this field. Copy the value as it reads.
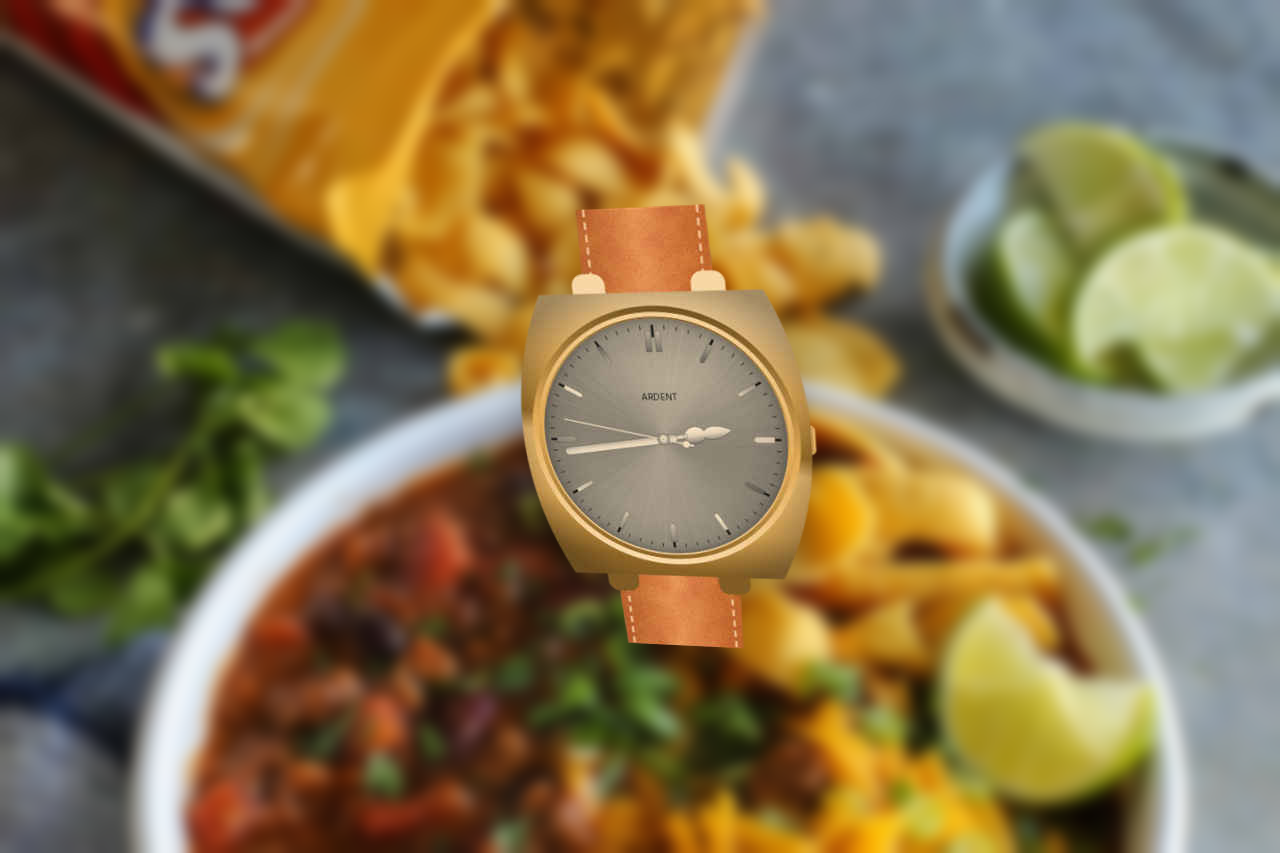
2:43:47
